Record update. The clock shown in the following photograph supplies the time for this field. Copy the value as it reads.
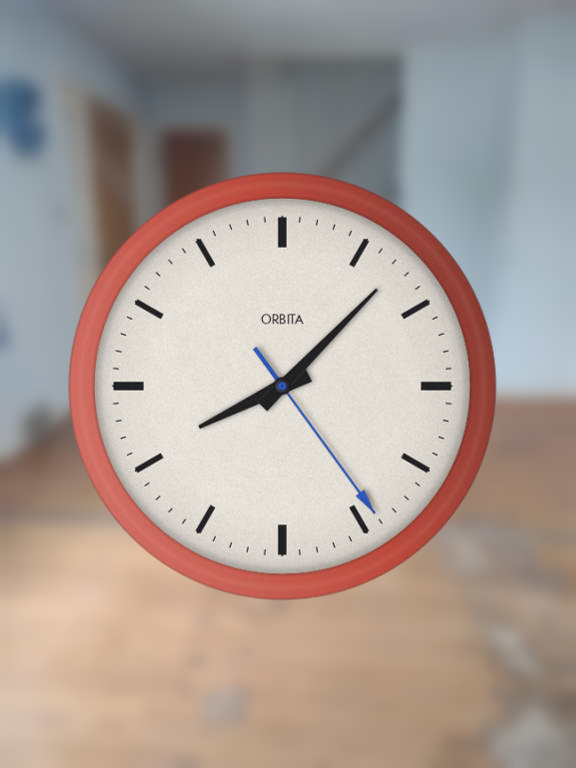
8:07:24
